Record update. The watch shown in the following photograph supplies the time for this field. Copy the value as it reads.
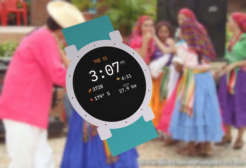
3:07
